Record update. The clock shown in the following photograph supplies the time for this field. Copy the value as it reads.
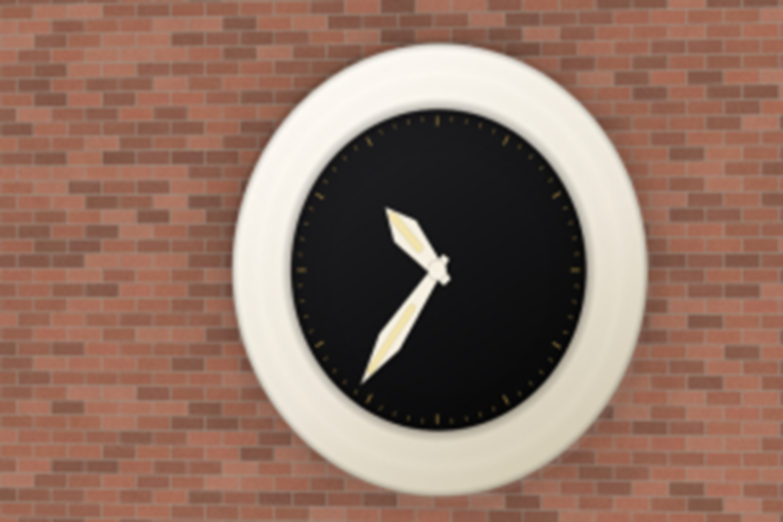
10:36
